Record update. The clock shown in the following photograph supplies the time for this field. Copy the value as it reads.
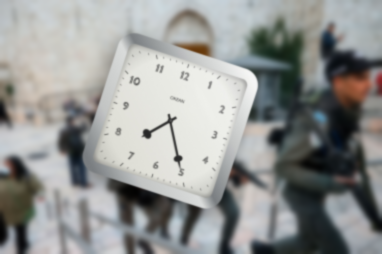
7:25
